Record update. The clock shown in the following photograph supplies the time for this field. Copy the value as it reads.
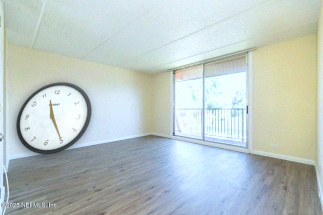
11:25
